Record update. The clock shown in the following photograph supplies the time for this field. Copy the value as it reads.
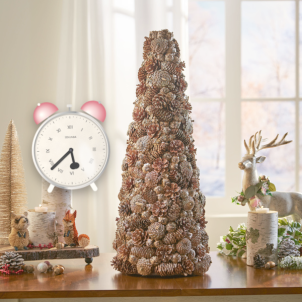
5:38
